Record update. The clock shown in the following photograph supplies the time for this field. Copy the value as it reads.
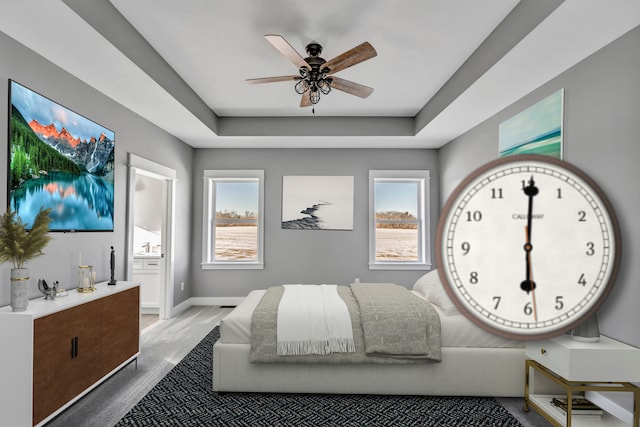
6:00:29
